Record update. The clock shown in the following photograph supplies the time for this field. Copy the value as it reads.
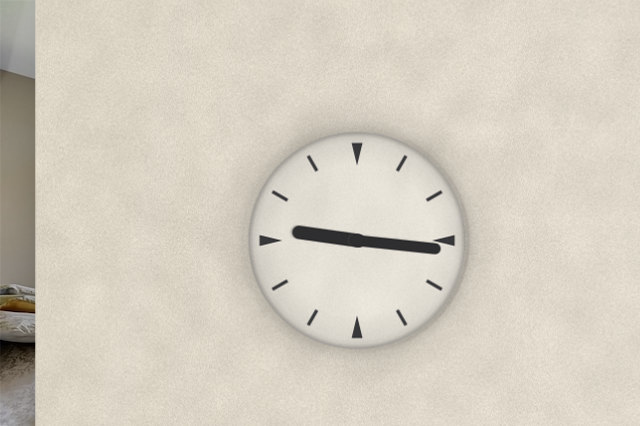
9:16
